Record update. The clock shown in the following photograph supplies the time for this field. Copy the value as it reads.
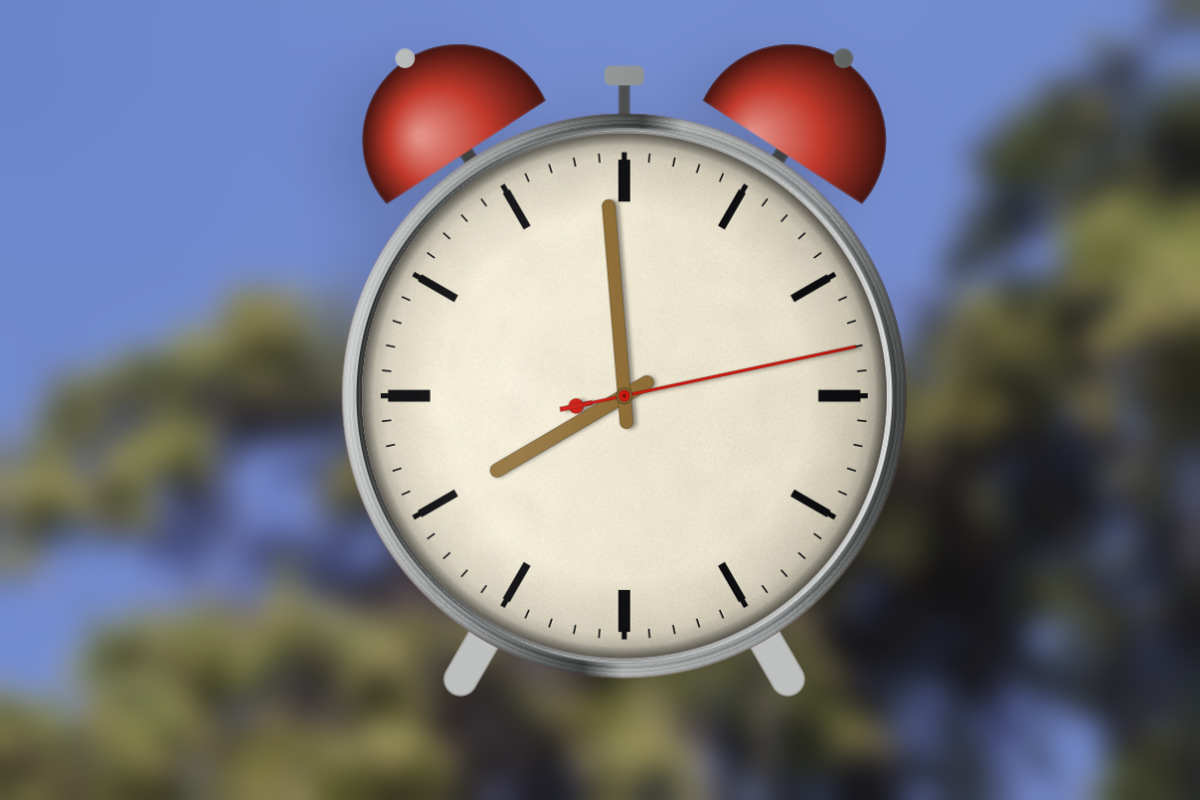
7:59:13
